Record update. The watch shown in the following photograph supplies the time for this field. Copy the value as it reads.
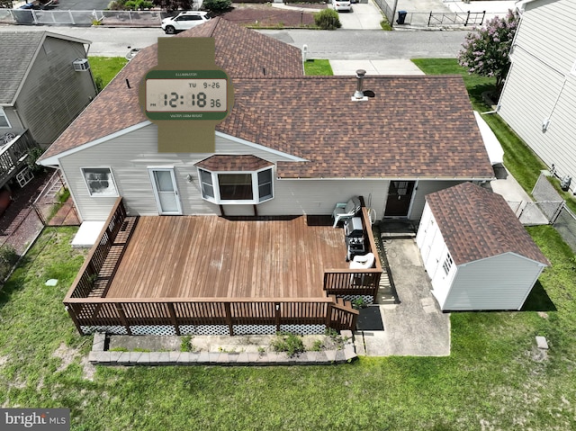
12:18:36
